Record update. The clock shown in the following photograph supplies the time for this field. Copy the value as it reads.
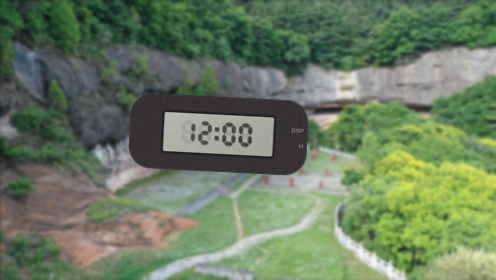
12:00
